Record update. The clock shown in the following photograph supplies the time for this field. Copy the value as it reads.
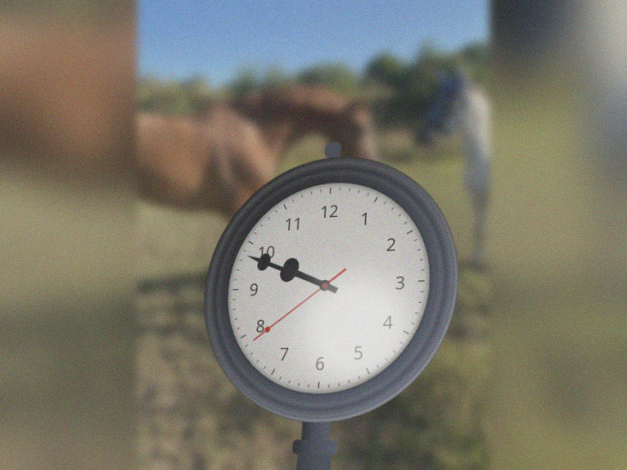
9:48:39
